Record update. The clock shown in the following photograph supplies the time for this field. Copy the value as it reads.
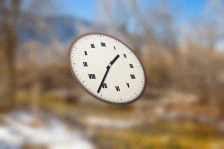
1:36
